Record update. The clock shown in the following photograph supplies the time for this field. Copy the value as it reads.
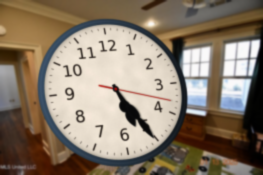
5:25:18
